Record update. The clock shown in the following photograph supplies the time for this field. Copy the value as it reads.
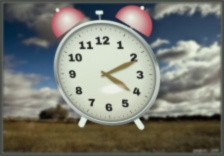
4:11
